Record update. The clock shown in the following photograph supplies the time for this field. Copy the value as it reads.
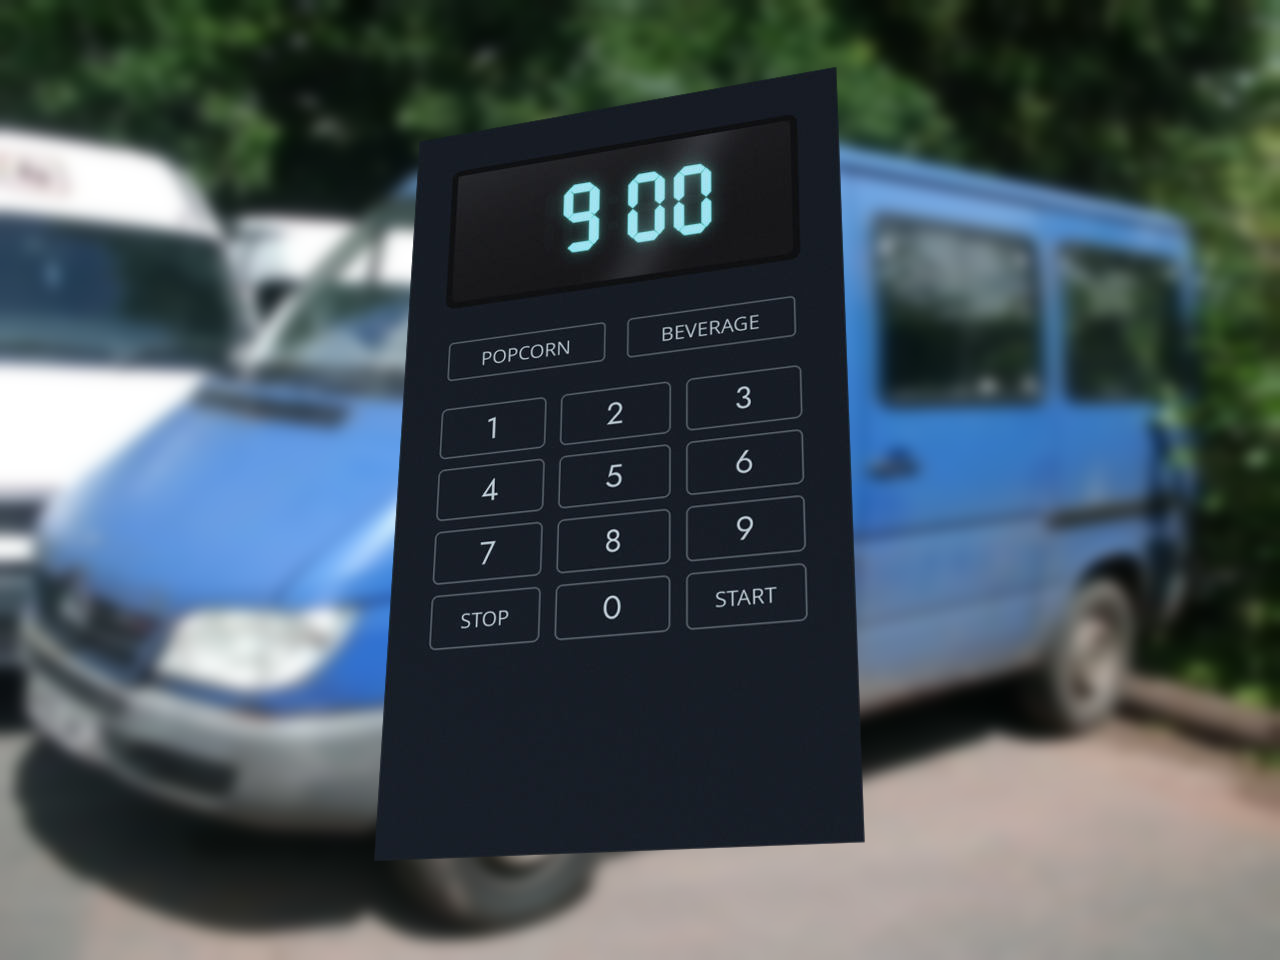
9:00
